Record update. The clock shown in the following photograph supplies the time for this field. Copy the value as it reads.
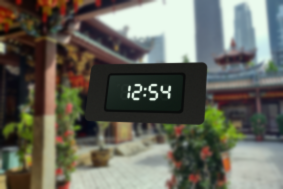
12:54
